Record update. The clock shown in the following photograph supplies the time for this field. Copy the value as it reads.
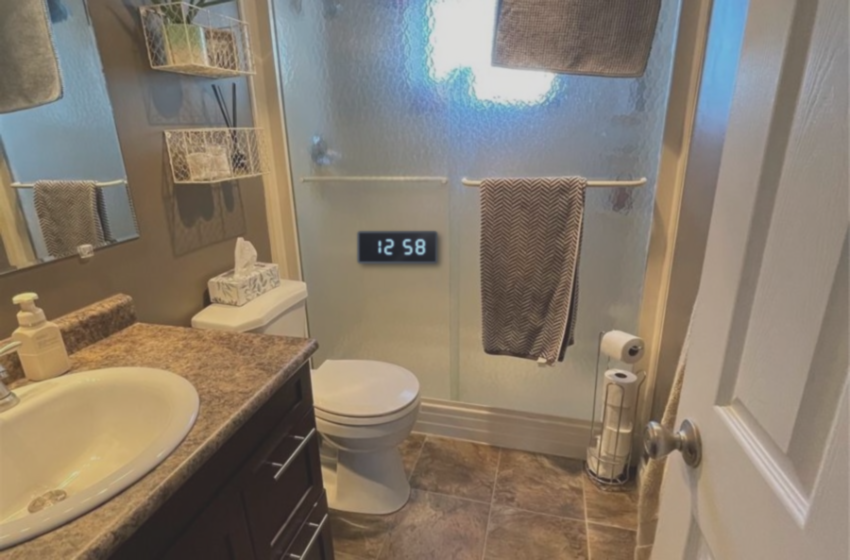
12:58
